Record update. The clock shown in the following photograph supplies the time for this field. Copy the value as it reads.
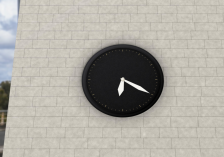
6:20
